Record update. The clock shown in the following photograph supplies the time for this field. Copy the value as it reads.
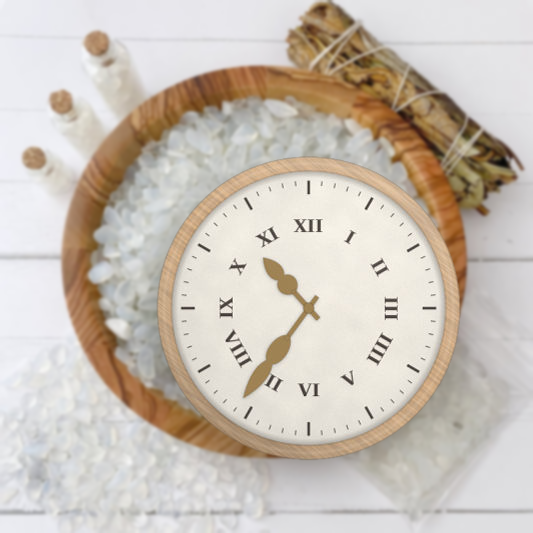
10:36
